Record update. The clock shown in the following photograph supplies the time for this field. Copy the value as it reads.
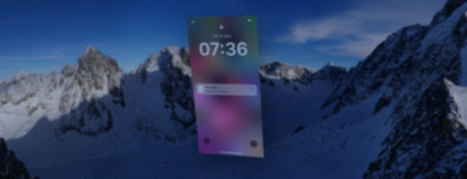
7:36
